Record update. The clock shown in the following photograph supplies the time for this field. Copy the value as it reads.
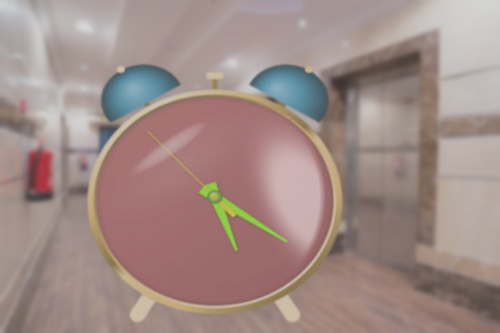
5:20:53
